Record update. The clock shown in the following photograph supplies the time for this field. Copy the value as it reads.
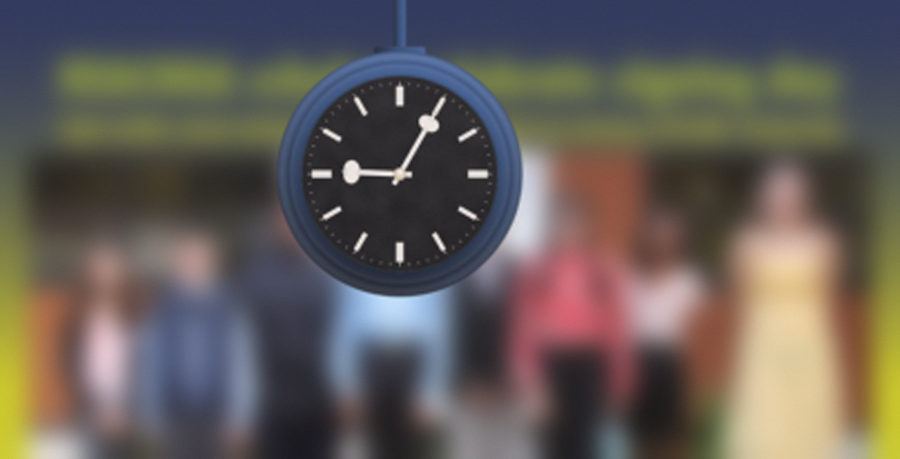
9:05
